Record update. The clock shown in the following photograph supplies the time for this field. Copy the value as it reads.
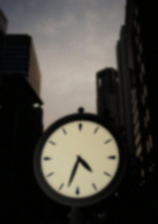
4:33
